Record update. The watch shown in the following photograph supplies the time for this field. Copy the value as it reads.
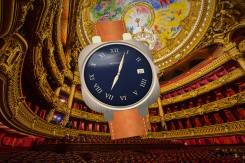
7:04
